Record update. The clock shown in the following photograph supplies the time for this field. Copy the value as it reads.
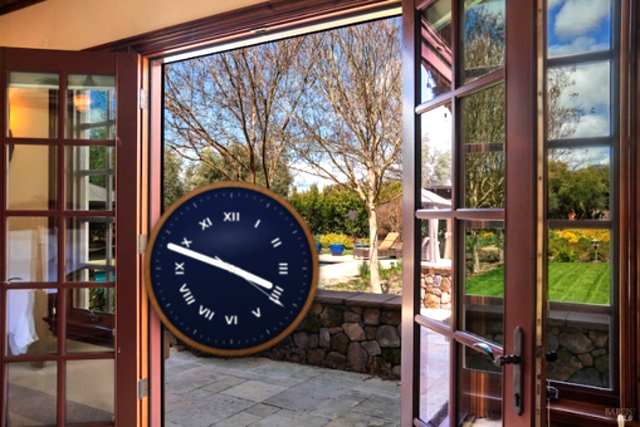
3:48:21
